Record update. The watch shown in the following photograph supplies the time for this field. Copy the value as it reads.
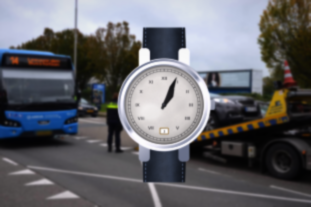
1:04
